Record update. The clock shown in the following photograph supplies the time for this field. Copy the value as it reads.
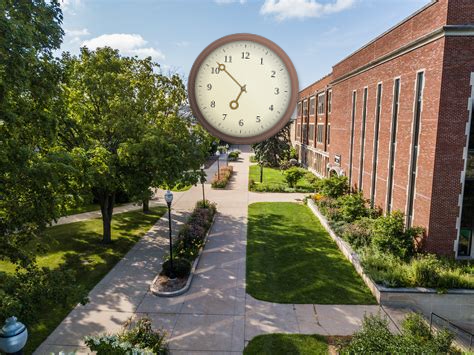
6:52
